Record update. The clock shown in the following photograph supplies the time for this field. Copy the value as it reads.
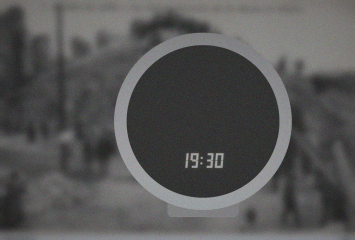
19:30
